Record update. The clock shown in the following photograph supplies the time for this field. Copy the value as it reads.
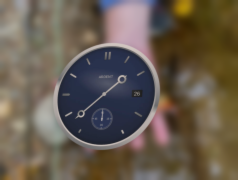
1:38
